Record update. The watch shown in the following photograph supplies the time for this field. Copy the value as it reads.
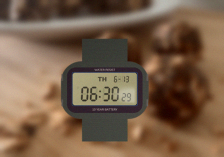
6:30:29
